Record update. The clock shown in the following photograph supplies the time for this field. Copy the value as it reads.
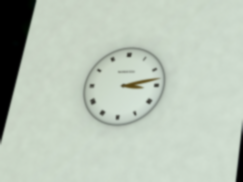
3:13
